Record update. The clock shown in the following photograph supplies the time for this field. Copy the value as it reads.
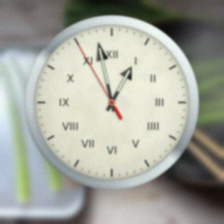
12:57:55
